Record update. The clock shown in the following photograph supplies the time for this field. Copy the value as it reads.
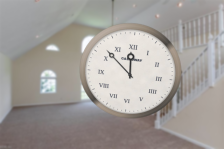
11:52
